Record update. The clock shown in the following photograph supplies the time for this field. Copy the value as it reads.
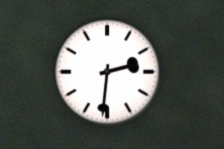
2:31
